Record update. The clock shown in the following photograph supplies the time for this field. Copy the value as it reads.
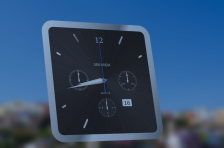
8:43
